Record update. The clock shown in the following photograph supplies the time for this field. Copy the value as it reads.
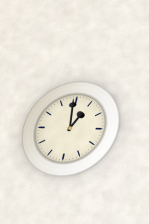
12:59
